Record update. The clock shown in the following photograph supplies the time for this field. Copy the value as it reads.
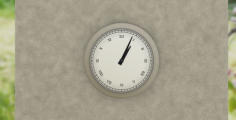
1:04
